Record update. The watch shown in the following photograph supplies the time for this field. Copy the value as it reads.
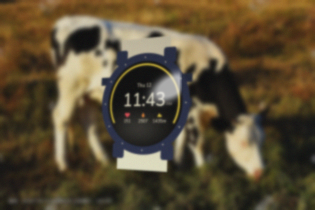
11:43
